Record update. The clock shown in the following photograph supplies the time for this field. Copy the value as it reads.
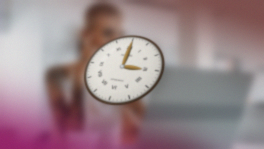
3:00
